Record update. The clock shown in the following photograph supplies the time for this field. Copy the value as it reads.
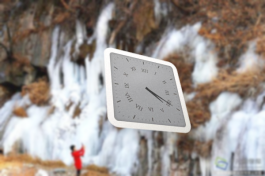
4:20
